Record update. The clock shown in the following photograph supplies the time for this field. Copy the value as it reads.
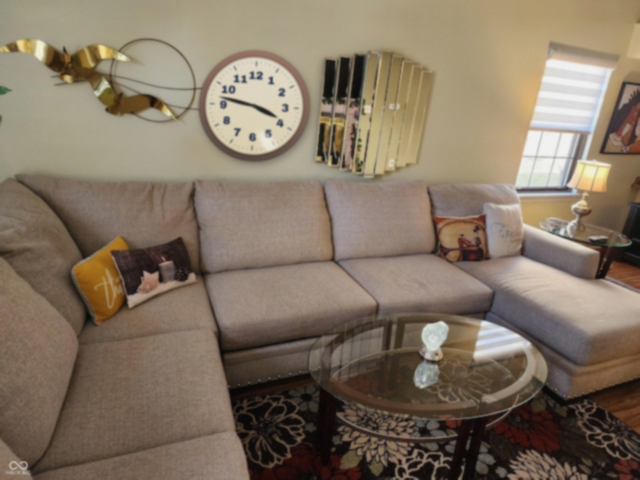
3:47
